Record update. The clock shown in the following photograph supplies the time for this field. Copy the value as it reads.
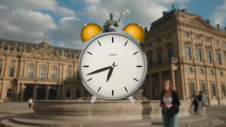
6:42
